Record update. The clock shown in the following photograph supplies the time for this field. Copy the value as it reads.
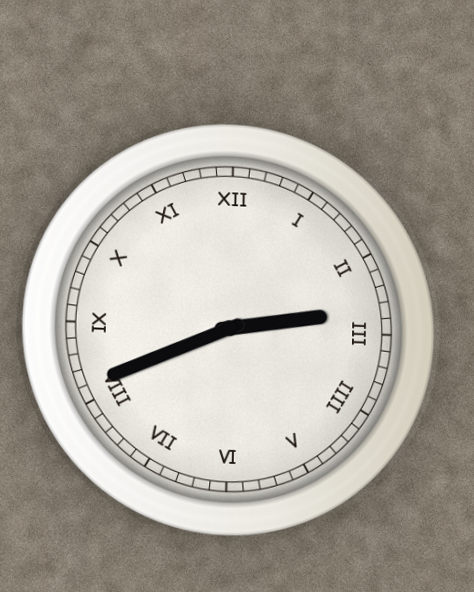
2:41
